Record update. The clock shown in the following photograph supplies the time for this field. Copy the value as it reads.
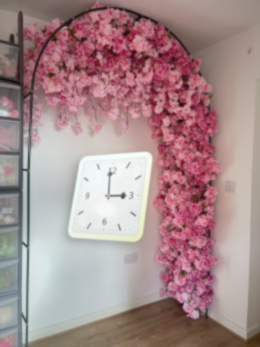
2:59
